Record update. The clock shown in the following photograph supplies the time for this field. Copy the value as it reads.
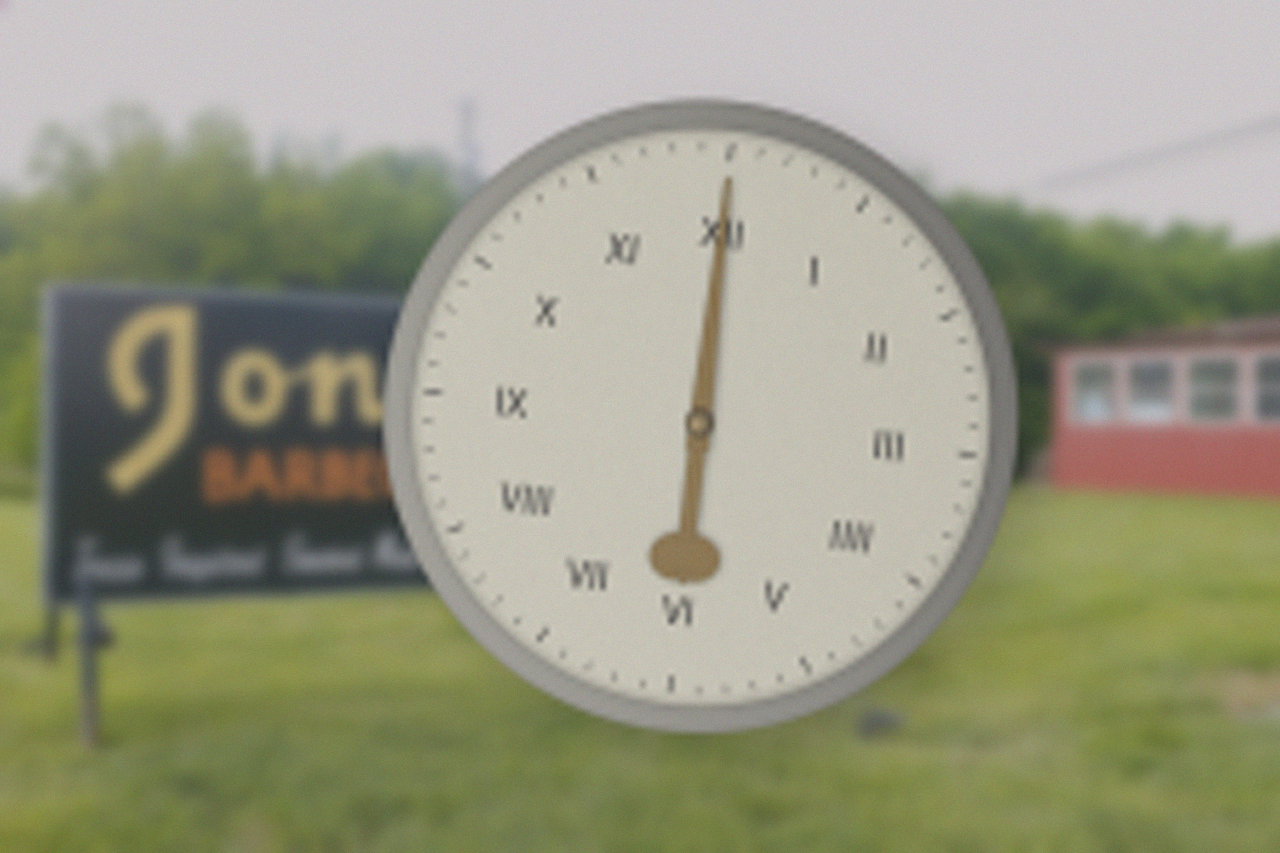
6:00
